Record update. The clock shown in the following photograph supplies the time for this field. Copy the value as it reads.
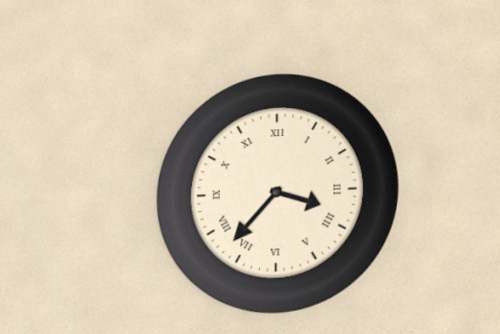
3:37
